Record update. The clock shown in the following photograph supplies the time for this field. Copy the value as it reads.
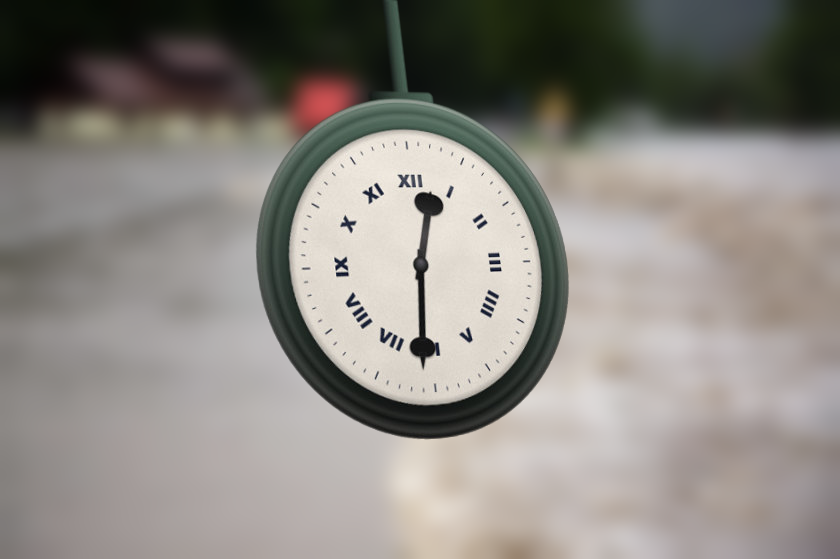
12:31
